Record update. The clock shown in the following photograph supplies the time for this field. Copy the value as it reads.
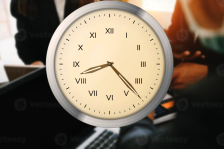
8:23
